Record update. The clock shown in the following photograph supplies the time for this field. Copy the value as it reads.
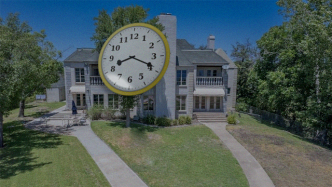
8:19
